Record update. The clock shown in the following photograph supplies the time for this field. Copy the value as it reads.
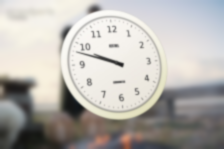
9:48
